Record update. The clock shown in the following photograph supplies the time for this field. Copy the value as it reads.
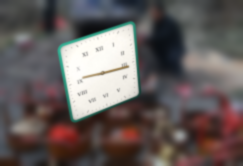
9:16
